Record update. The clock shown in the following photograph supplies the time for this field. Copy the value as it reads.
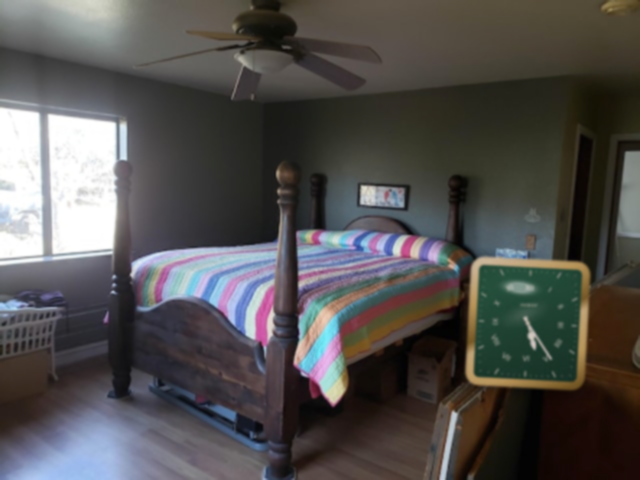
5:24
